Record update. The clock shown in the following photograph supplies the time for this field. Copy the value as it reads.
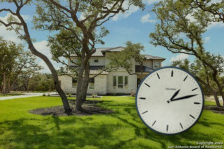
1:12
